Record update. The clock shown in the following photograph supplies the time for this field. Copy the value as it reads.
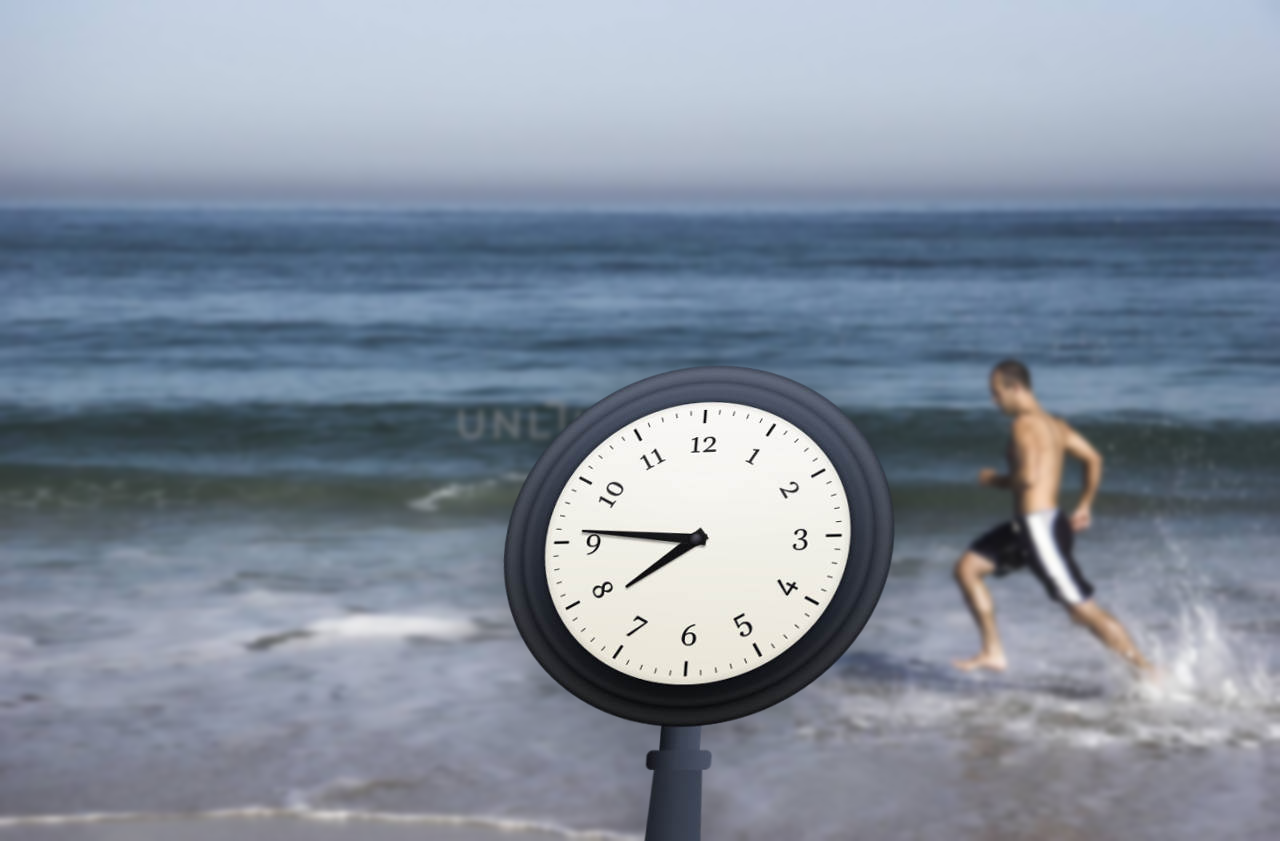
7:46
